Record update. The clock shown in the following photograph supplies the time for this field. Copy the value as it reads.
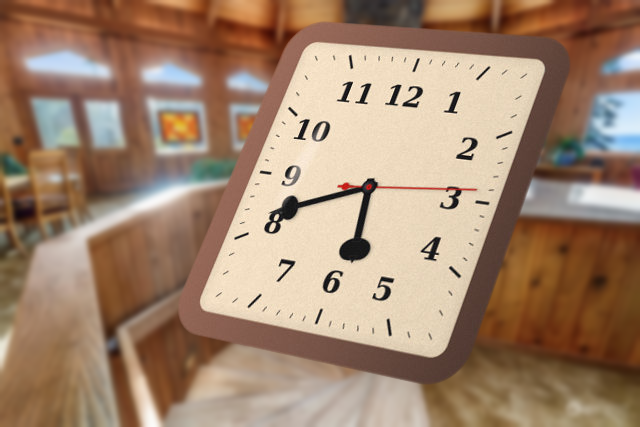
5:41:14
